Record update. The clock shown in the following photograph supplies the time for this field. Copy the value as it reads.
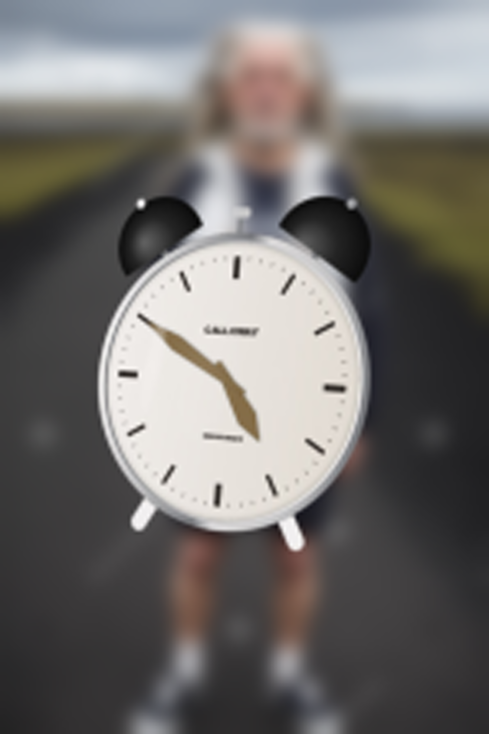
4:50
